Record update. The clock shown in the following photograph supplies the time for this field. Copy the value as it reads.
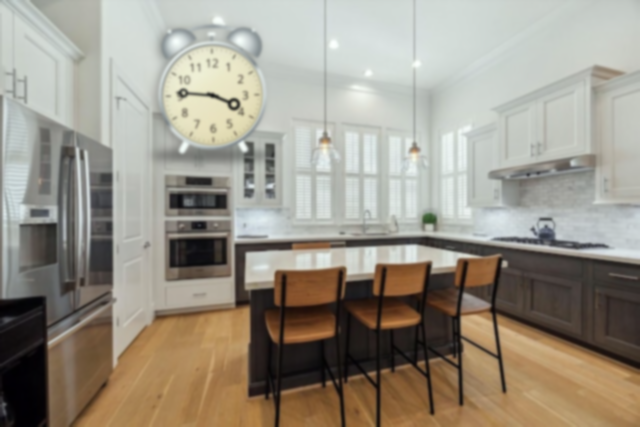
3:46
